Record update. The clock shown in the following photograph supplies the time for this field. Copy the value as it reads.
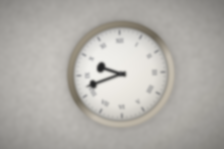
9:42
